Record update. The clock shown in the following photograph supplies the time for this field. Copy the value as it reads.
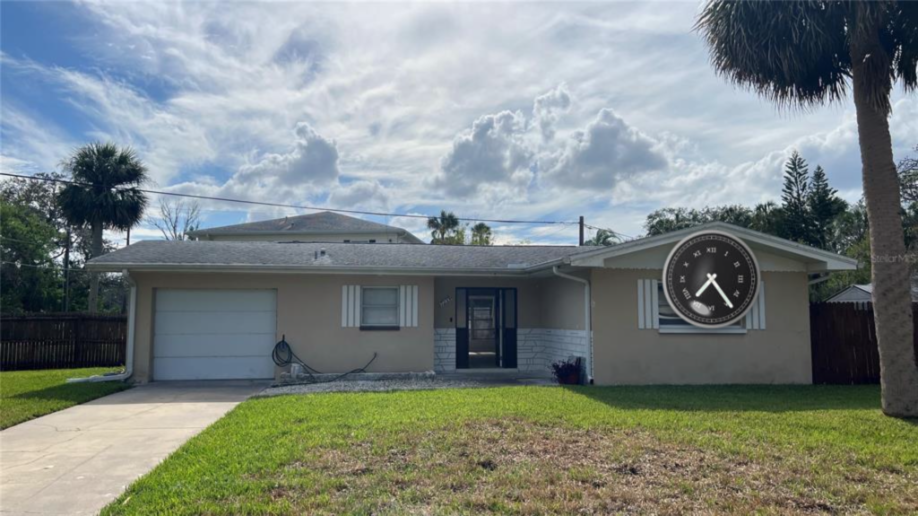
7:24
